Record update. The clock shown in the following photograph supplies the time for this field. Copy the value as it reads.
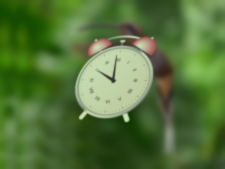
9:59
